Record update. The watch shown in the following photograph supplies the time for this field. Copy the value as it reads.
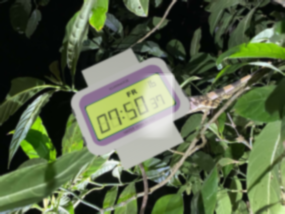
7:50:37
